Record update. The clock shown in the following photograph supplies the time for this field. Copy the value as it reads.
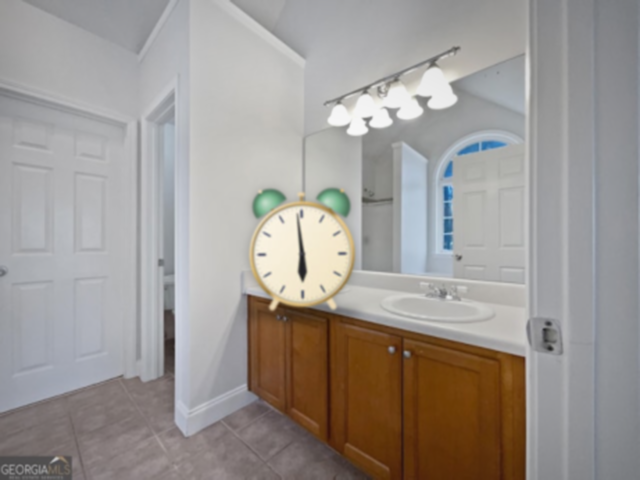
5:59
